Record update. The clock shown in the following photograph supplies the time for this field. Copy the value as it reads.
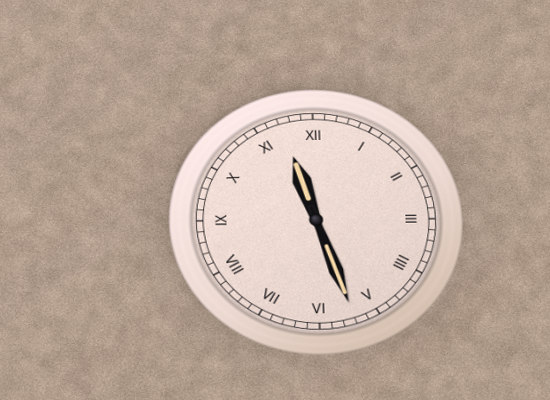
11:27
